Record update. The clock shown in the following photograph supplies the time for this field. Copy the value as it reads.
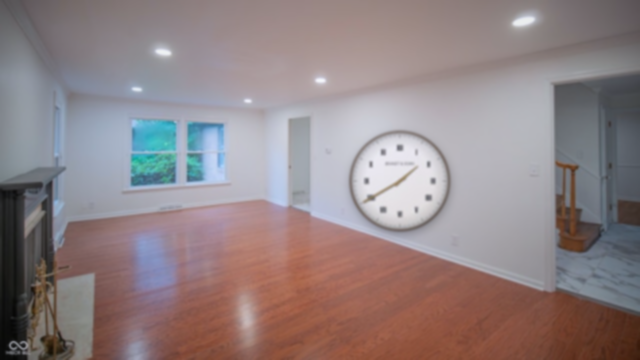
1:40
